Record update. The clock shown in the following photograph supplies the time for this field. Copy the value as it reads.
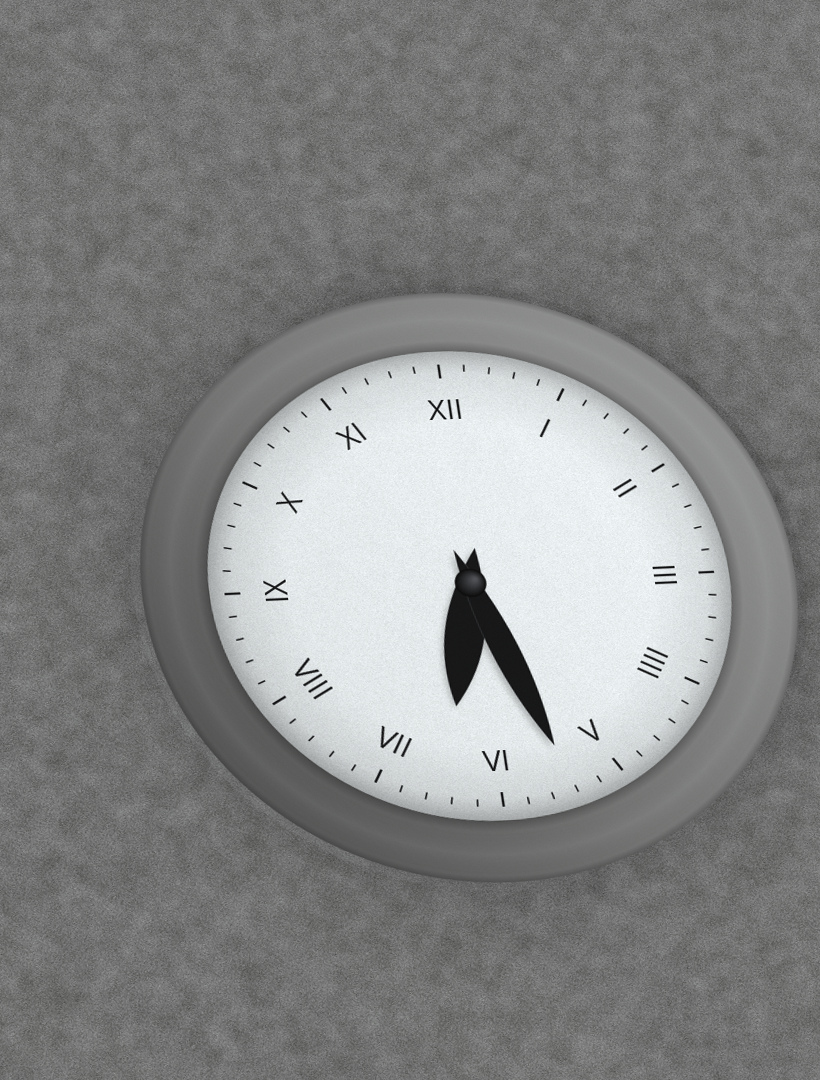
6:27
